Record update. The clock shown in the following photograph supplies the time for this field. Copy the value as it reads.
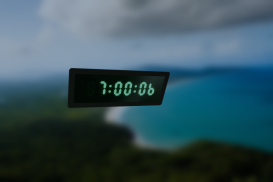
7:00:06
